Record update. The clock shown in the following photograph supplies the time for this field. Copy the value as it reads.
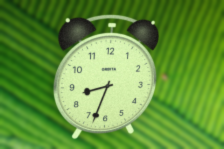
8:33
